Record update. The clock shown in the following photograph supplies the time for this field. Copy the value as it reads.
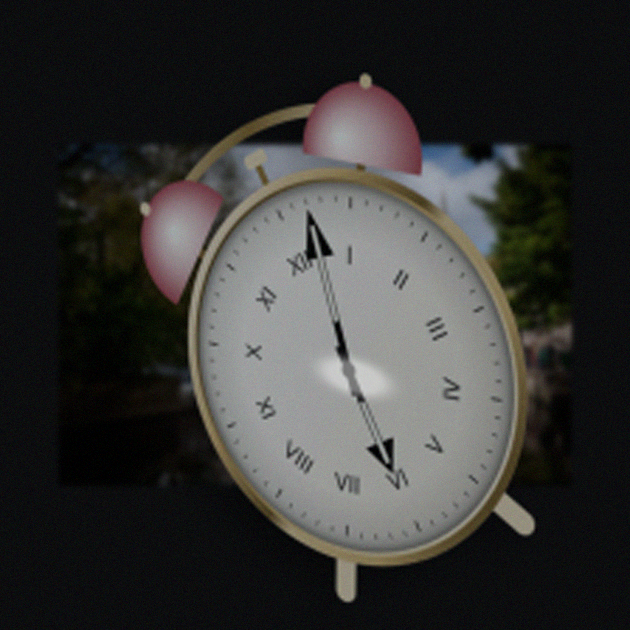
6:02
